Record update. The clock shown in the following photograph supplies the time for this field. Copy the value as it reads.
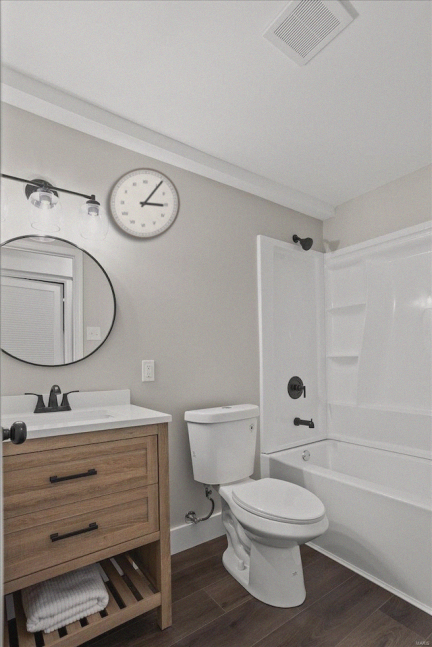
3:06
